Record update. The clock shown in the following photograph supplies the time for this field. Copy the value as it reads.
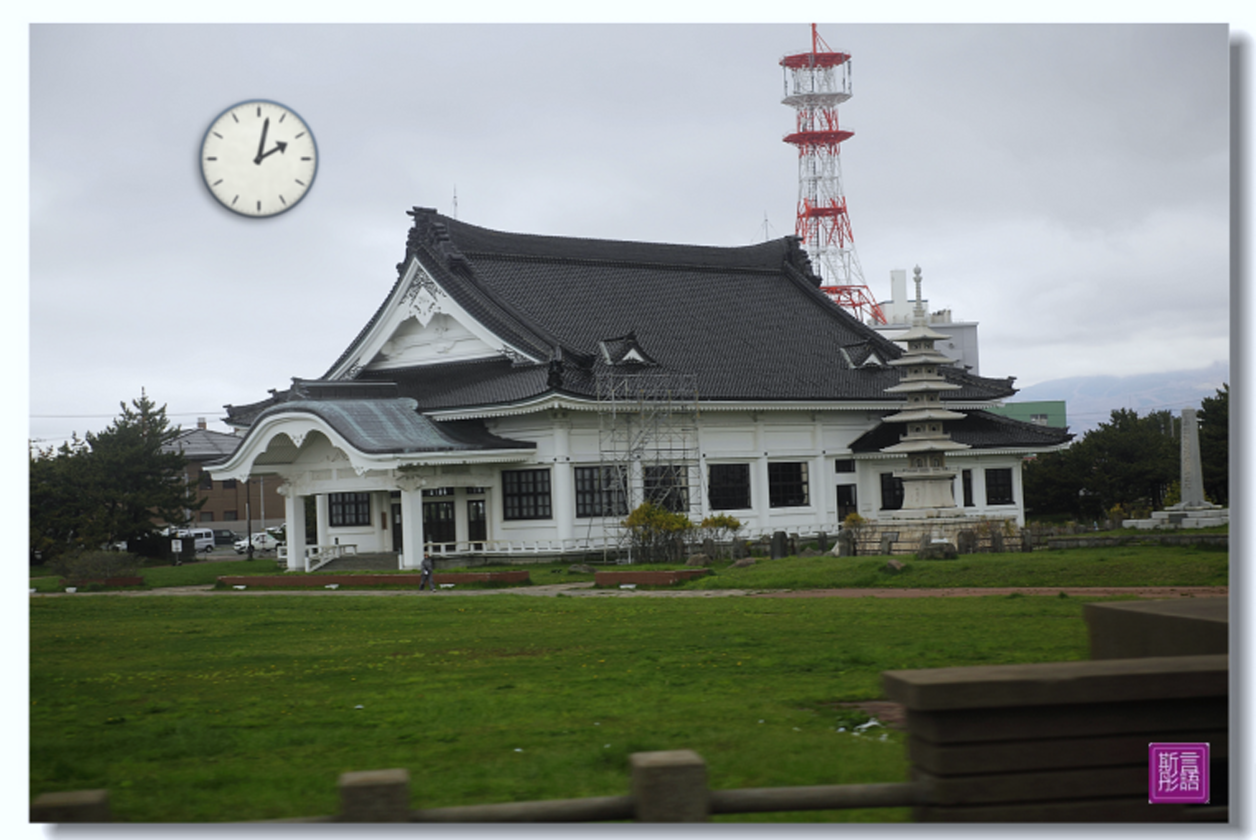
2:02
